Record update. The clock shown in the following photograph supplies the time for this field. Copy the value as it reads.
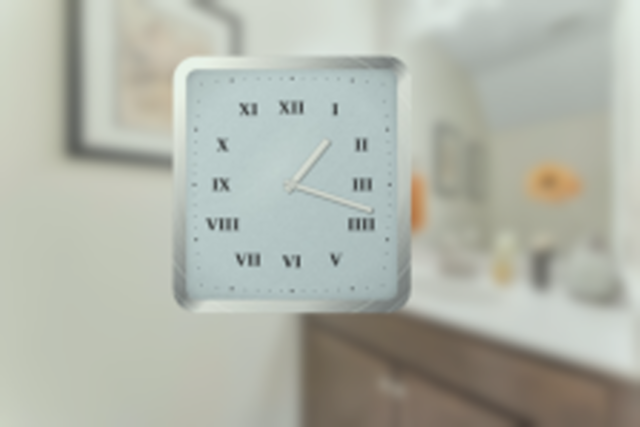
1:18
